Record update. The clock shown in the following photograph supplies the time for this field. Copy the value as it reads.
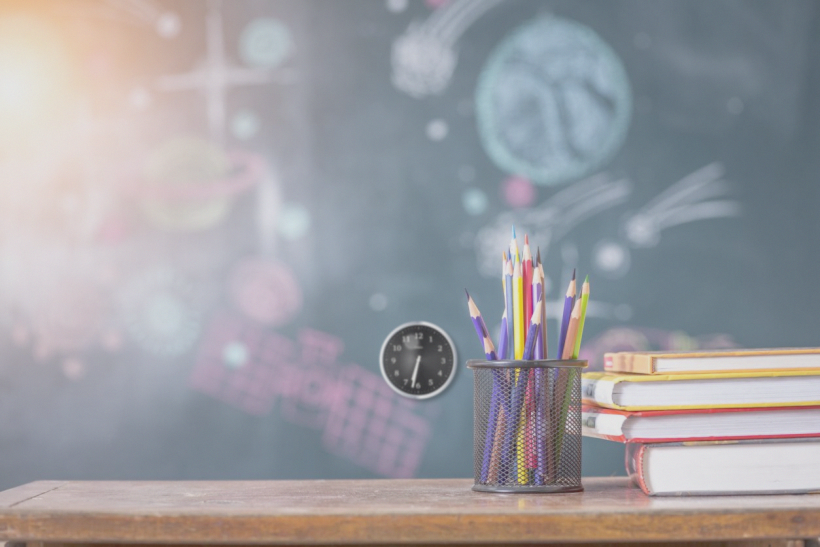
6:32
